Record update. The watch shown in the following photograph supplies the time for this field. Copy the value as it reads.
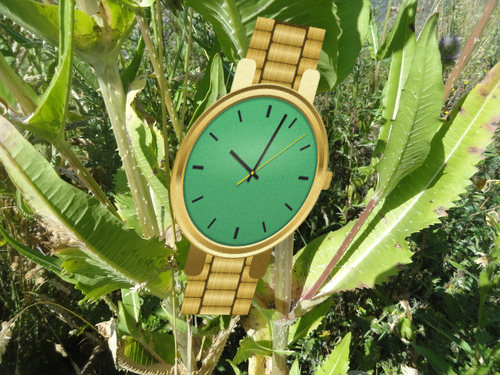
10:03:08
